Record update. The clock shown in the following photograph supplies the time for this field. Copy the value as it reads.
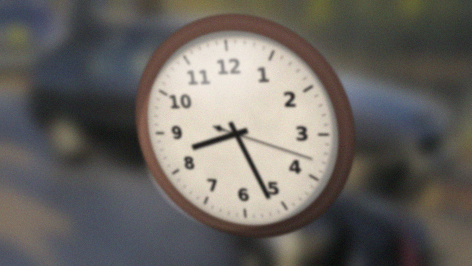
8:26:18
